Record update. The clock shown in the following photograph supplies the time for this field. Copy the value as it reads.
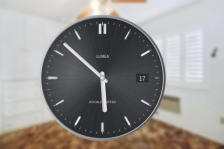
5:52
